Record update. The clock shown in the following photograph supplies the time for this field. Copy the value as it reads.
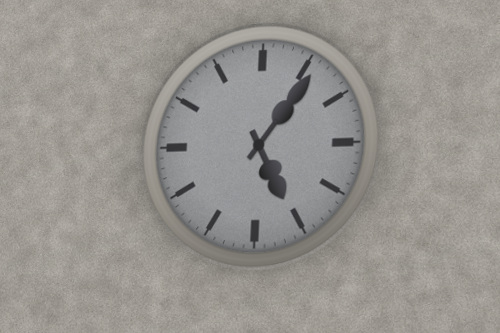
5:06
